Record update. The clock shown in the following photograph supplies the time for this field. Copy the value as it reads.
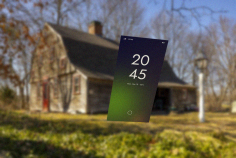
20:45
